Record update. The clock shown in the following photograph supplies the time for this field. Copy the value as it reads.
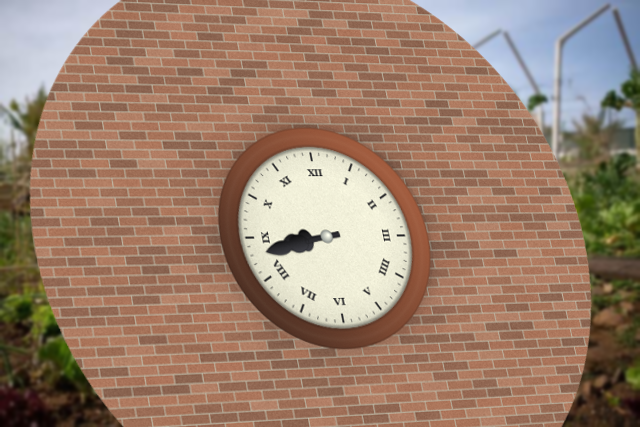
8:43
